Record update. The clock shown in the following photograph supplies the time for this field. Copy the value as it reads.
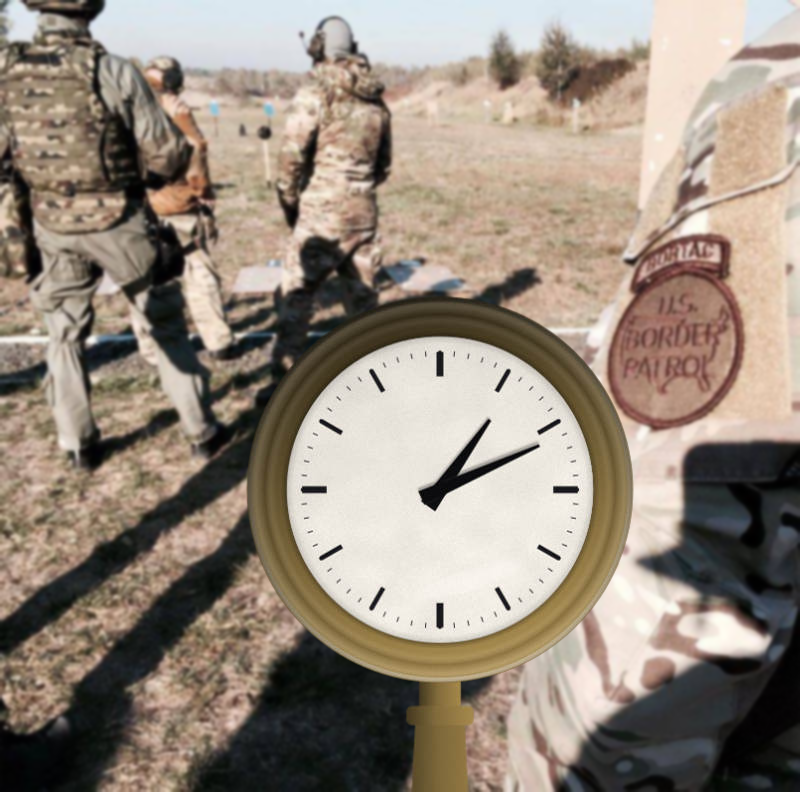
1:11
